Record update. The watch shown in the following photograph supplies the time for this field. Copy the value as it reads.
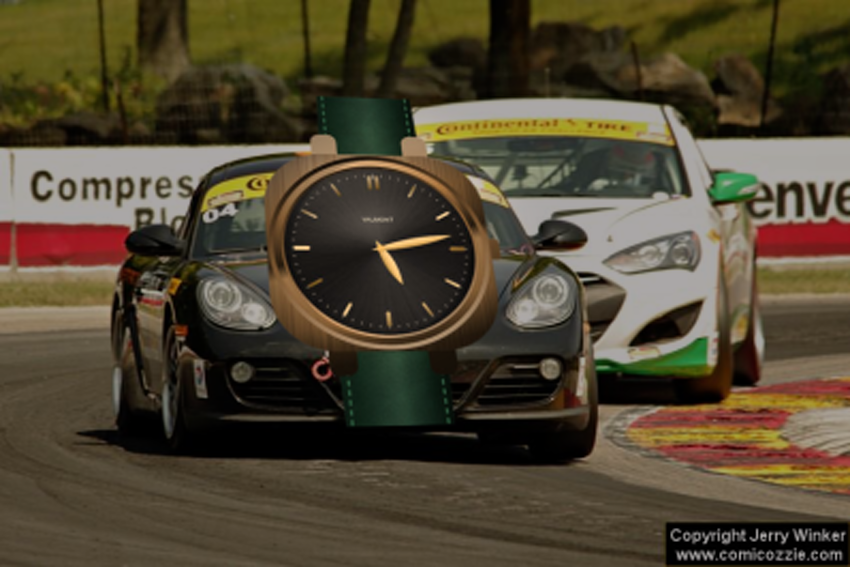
5:13
